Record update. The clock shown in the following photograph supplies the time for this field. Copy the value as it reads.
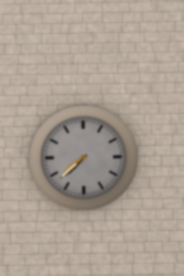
7:38
